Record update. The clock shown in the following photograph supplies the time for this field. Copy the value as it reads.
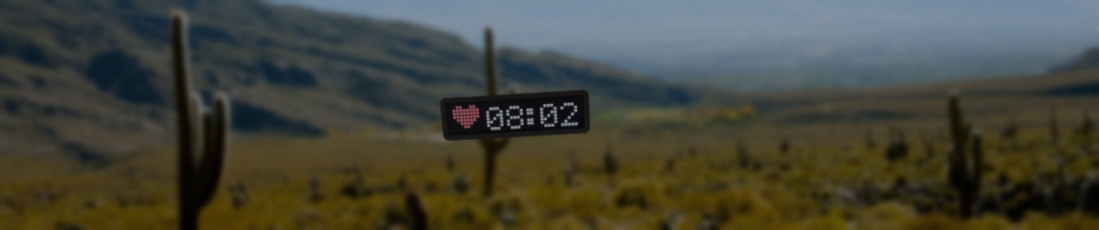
8:02
